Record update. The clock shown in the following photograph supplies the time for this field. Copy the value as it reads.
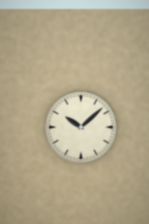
10:08
